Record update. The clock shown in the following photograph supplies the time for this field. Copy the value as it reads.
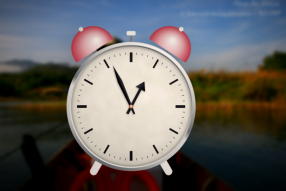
12:56
